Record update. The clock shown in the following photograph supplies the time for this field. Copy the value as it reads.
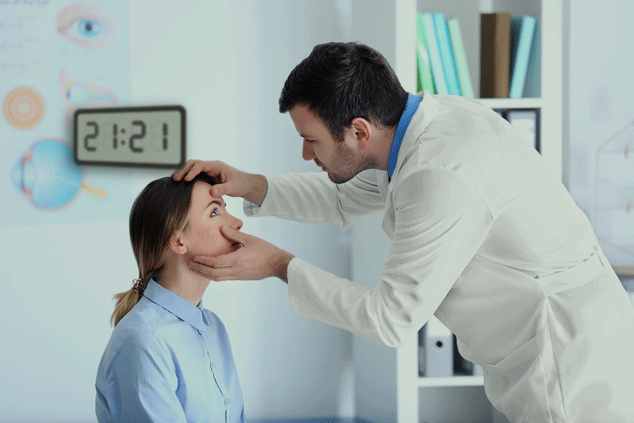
21:21
